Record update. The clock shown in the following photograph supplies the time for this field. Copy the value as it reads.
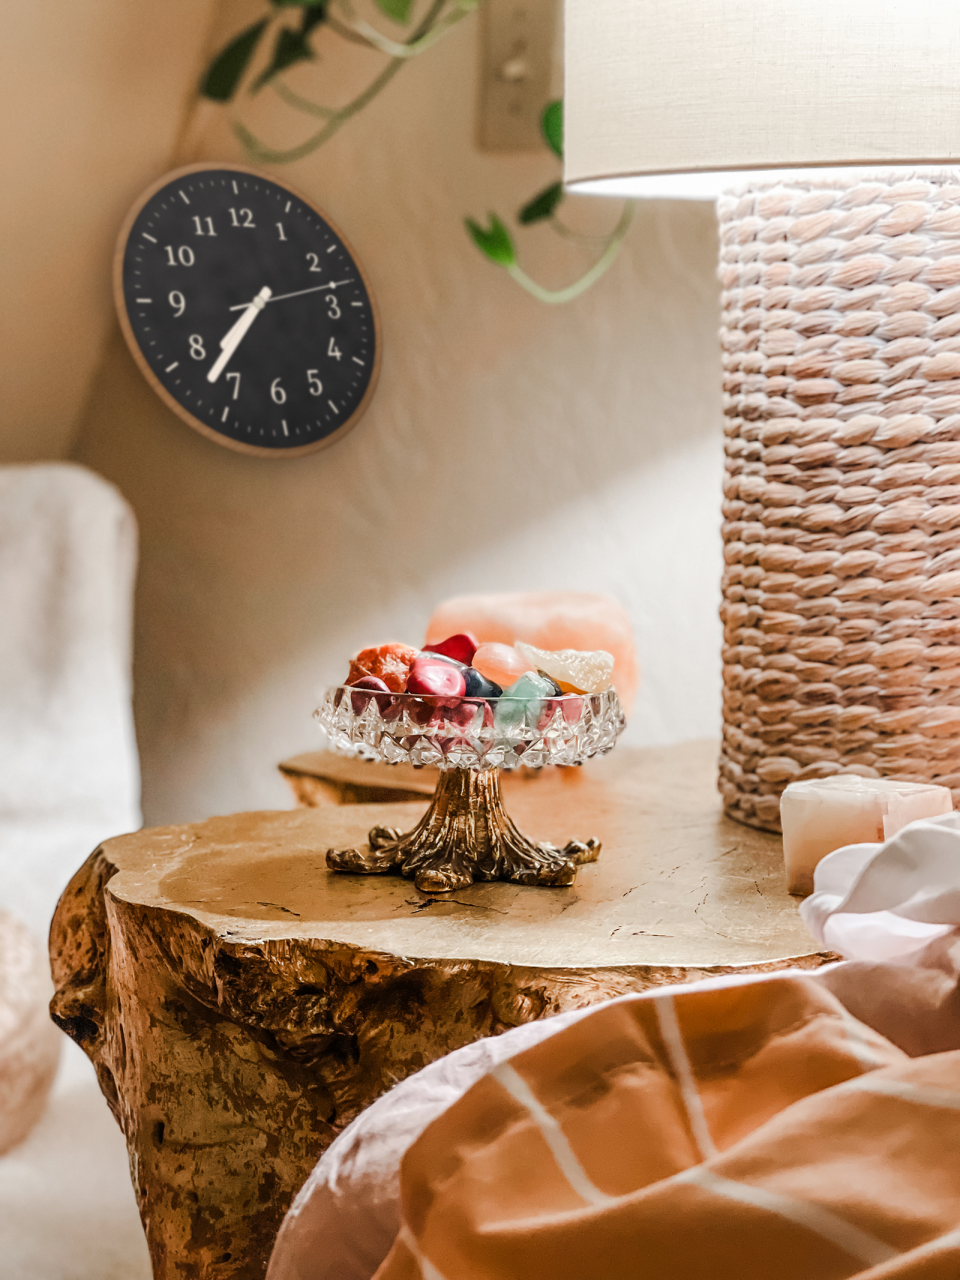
7:37:13
